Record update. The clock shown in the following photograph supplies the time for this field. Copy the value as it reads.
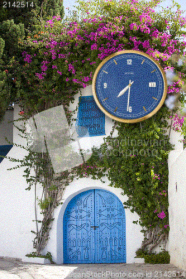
7:31
